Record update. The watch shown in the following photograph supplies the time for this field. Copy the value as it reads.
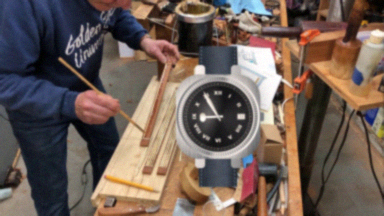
8:55
